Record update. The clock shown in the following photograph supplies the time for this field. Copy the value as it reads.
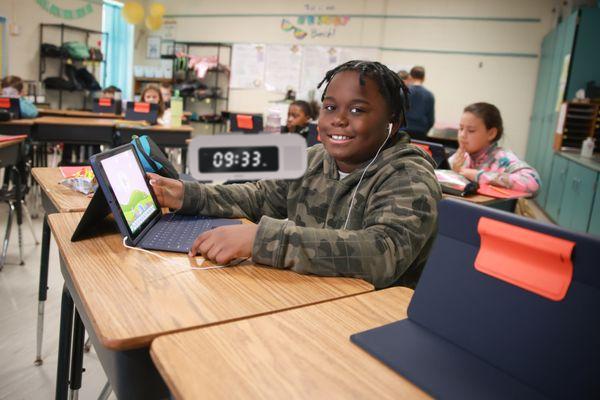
9:33
